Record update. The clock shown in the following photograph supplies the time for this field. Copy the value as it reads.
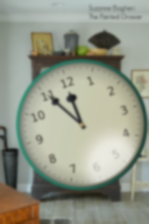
11:55
